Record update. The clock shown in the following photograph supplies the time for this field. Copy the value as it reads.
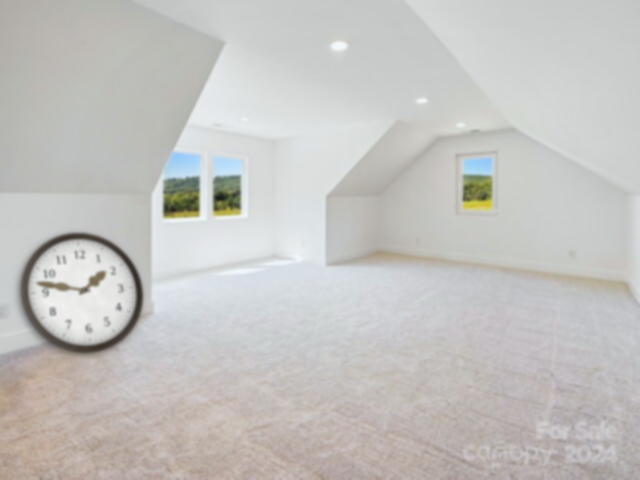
1:47
